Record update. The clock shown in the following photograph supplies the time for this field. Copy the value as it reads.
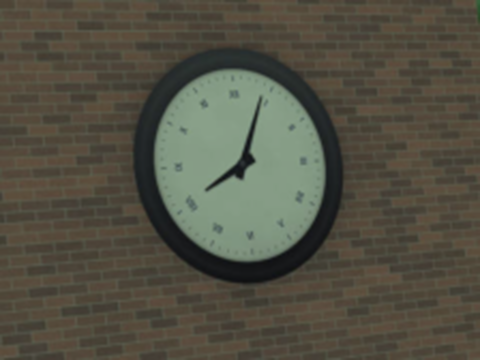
8:04
